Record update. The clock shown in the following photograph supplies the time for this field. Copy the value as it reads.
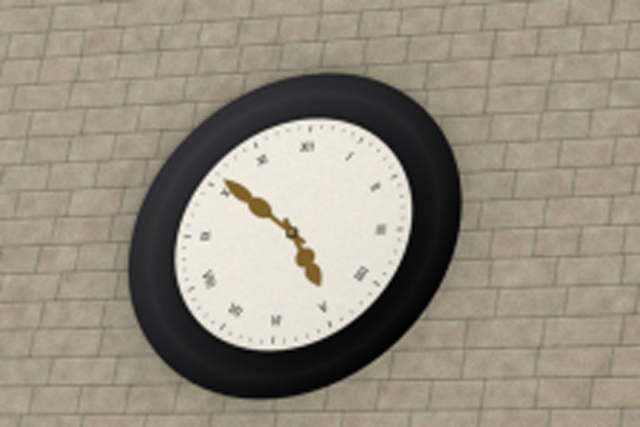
4:51
